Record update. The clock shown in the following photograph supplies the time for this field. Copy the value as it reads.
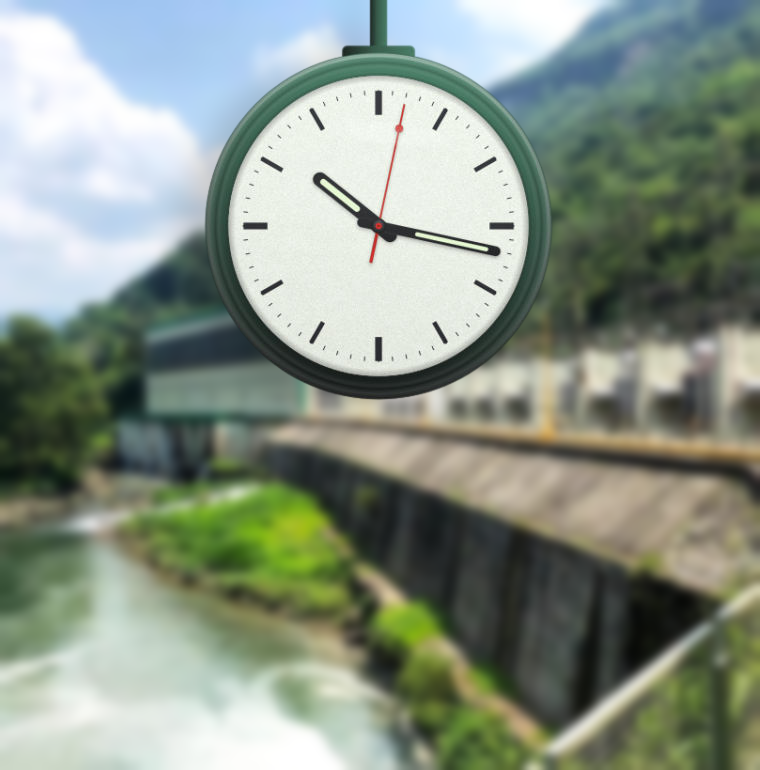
10:17:02
